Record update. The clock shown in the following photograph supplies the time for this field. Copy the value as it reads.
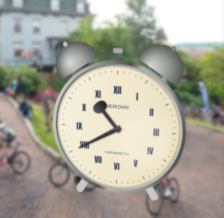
10:40
